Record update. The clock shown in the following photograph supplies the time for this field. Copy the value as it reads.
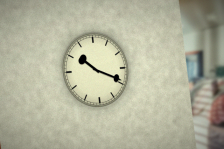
10:19
